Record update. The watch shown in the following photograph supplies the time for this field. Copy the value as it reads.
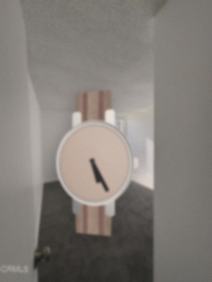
5:25
